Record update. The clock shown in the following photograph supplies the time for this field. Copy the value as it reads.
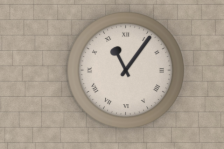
11:06
